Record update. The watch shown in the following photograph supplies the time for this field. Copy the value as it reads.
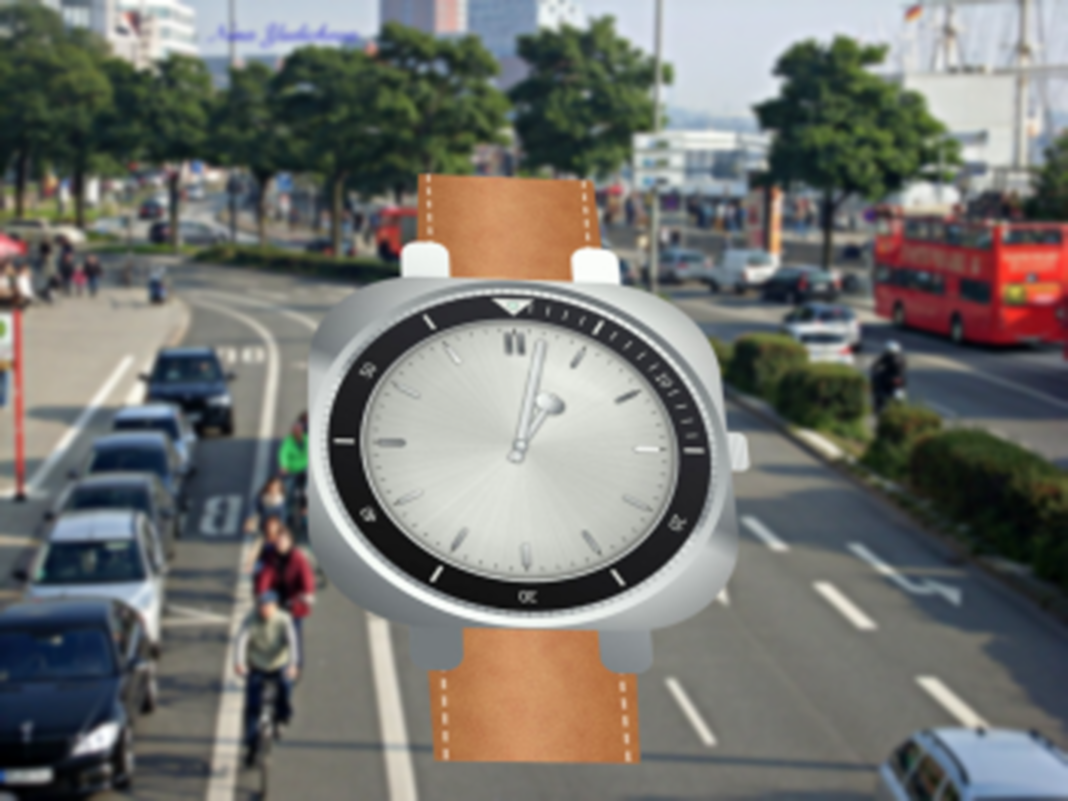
1:02
